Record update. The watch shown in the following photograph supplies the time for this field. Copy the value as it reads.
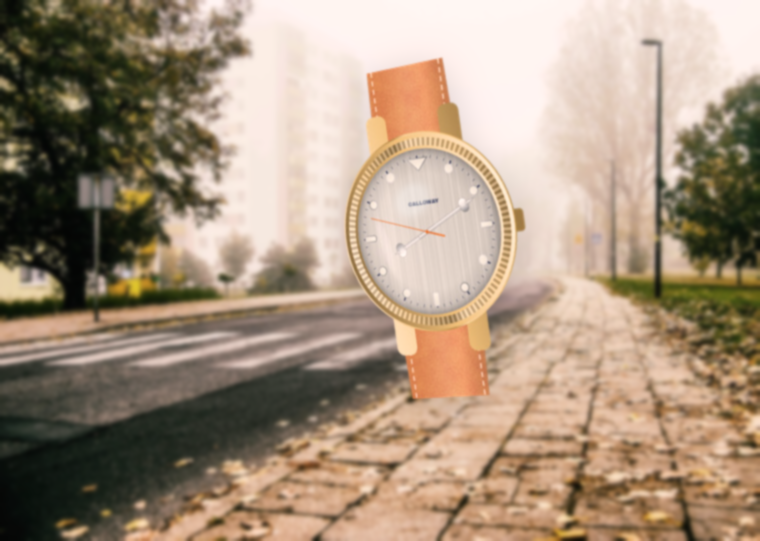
8:10:48
